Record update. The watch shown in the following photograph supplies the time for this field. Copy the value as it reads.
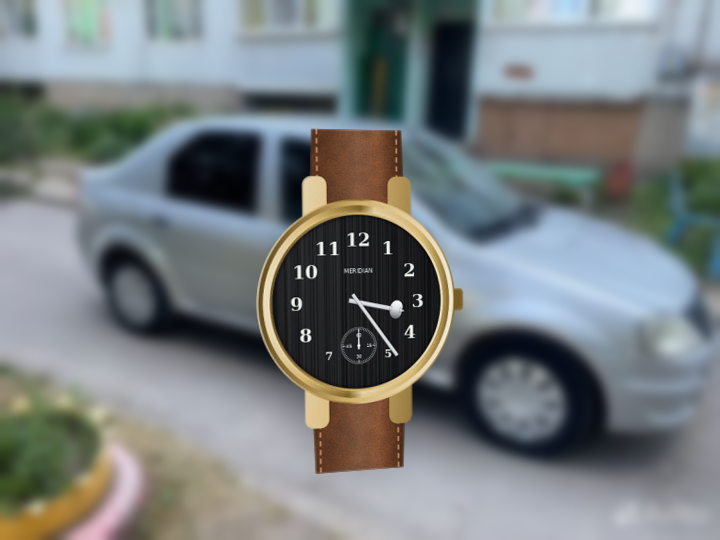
3:24
